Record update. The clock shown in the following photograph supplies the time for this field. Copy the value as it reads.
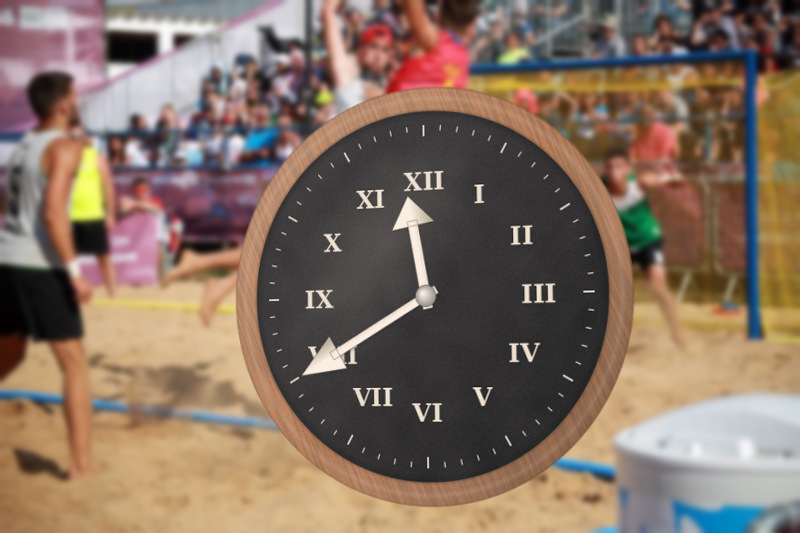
11:40
